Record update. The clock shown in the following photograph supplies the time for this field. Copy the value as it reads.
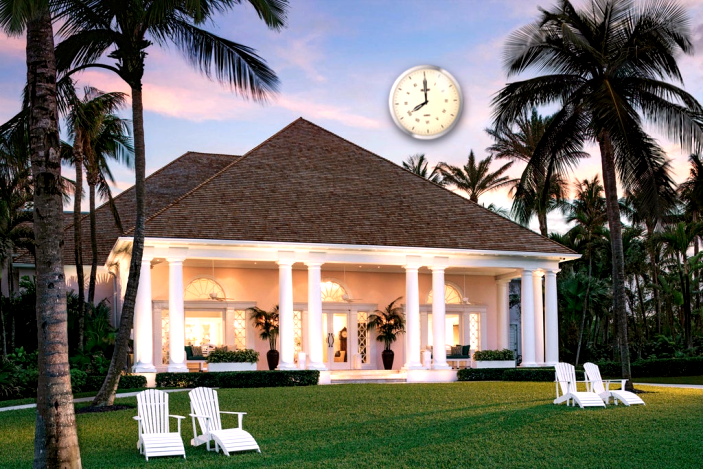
8:00
